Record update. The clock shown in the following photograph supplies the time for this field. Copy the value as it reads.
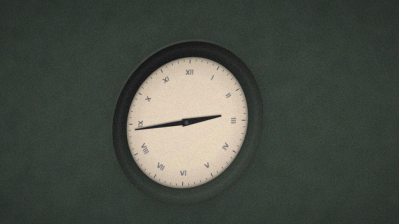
2:44
